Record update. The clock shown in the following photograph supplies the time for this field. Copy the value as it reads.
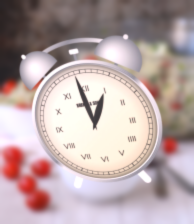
12:59
